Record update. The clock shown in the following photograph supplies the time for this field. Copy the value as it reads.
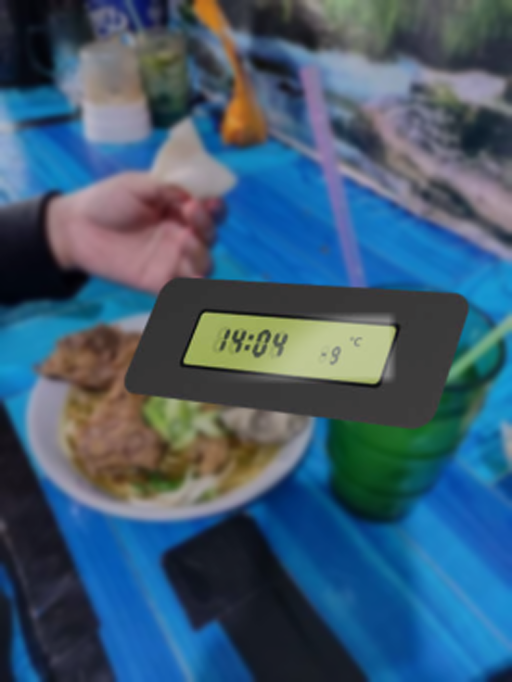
14:04
